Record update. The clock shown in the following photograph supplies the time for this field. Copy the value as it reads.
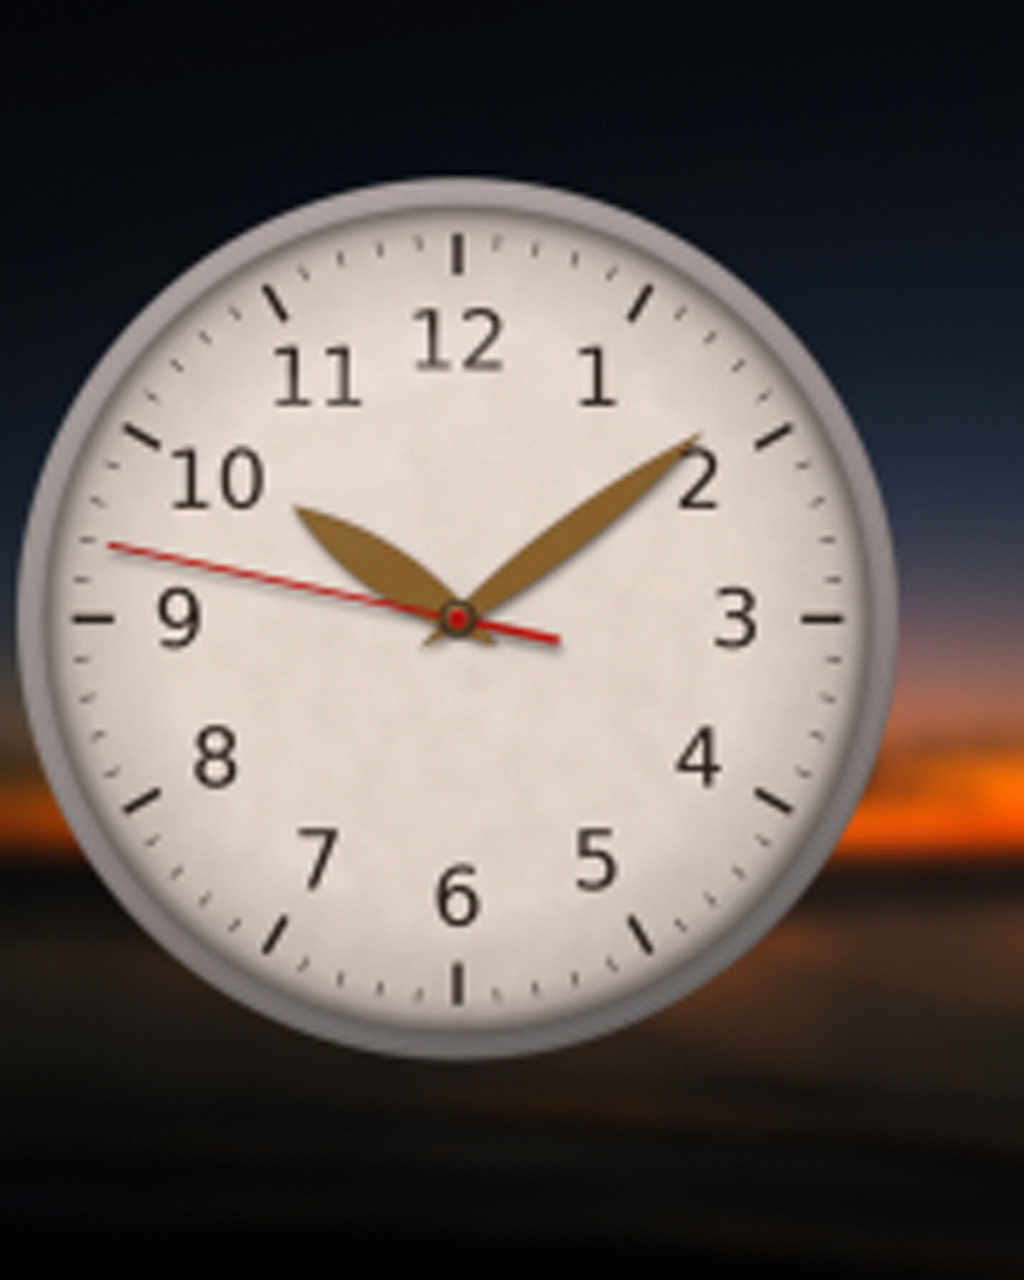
10:08:47
